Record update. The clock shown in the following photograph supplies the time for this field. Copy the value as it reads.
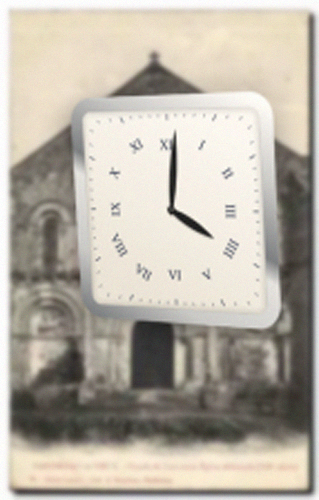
4:01
